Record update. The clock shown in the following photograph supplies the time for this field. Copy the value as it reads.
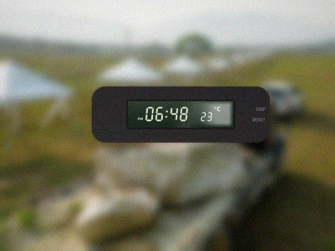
6:48
